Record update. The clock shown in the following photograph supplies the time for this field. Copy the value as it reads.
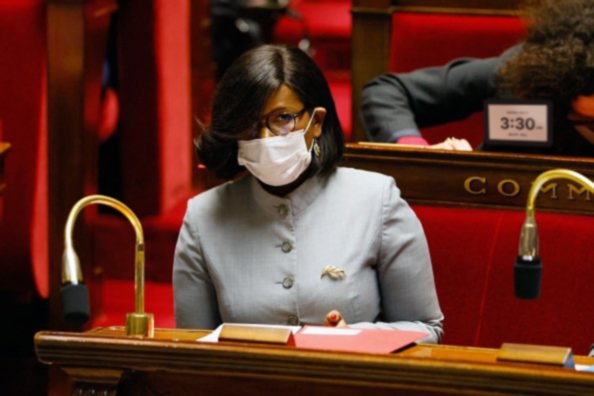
3:30
